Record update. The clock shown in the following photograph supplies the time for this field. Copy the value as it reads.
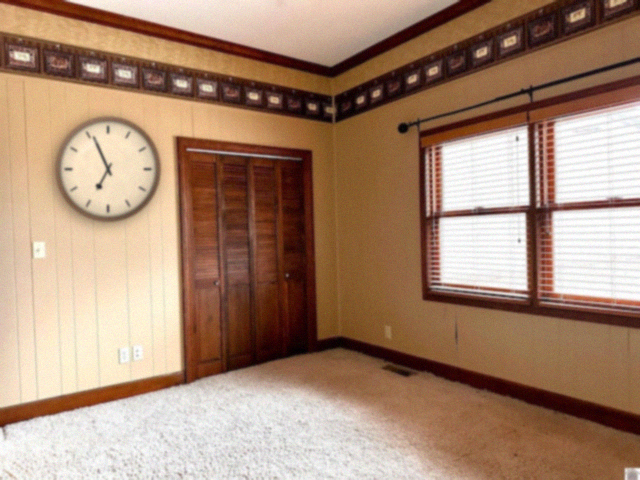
6:56
